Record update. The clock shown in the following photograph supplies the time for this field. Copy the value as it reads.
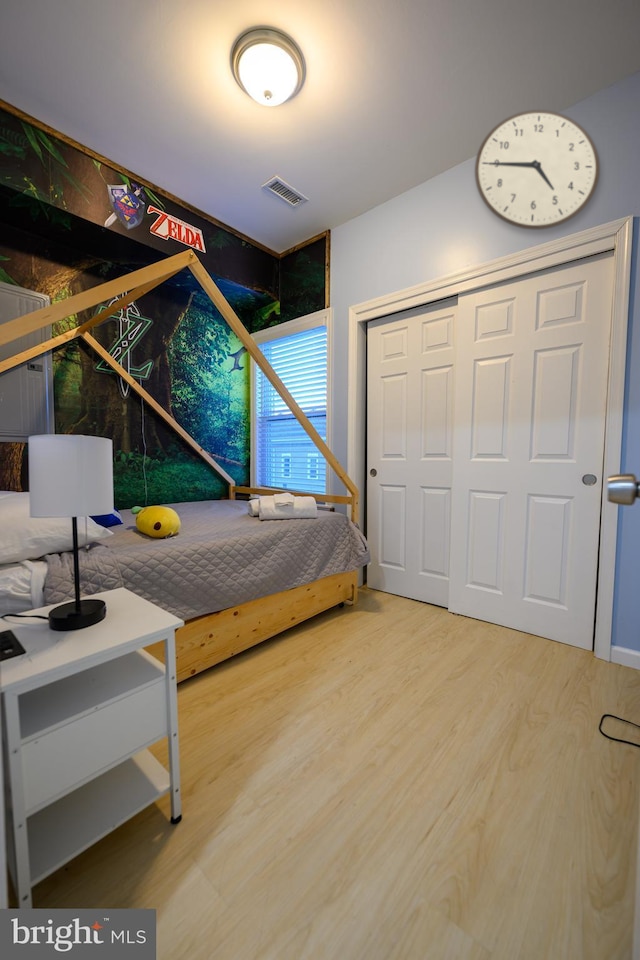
4:45
